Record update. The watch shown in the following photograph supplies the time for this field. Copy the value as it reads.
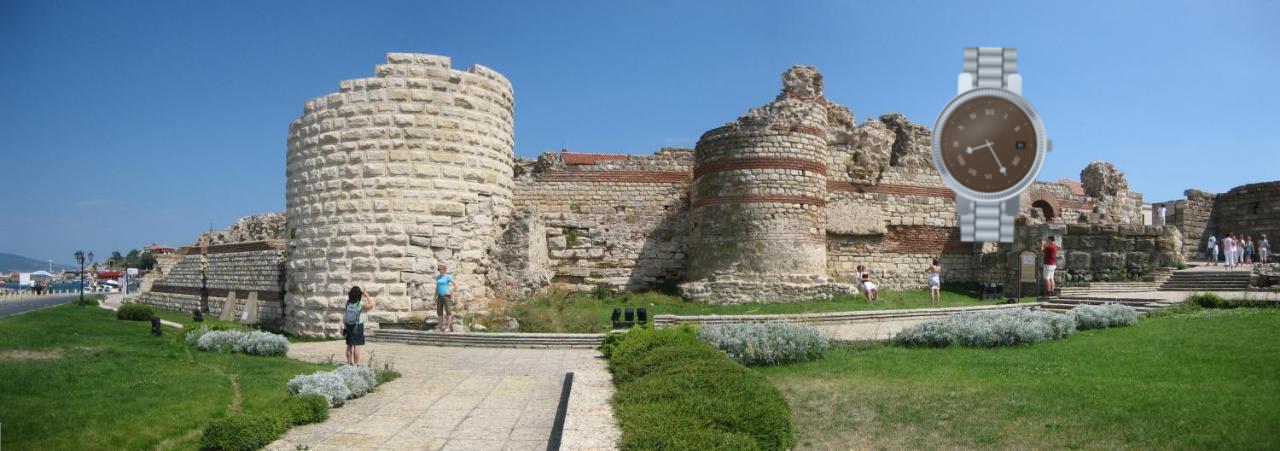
8:25
